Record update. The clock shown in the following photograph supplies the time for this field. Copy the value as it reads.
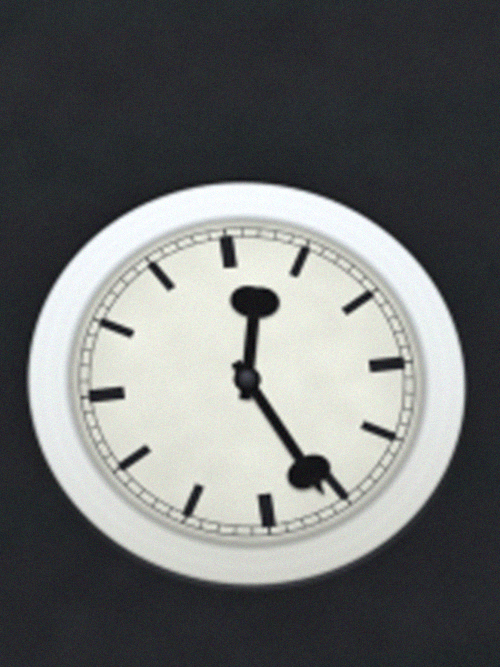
12:26
